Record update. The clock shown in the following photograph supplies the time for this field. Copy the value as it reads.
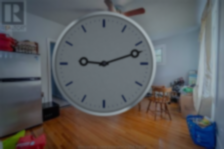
9:12
